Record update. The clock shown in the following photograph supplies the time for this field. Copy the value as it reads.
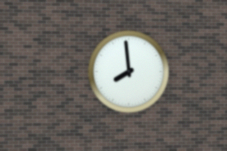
7:59
